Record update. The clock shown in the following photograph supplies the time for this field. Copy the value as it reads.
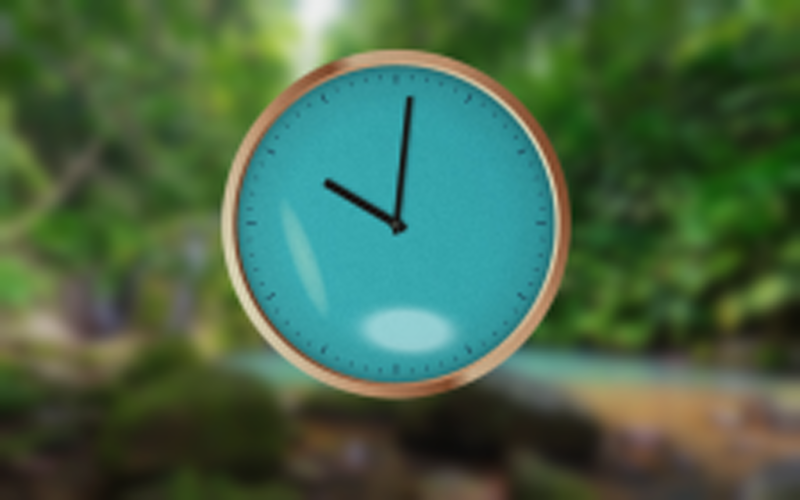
10:01
